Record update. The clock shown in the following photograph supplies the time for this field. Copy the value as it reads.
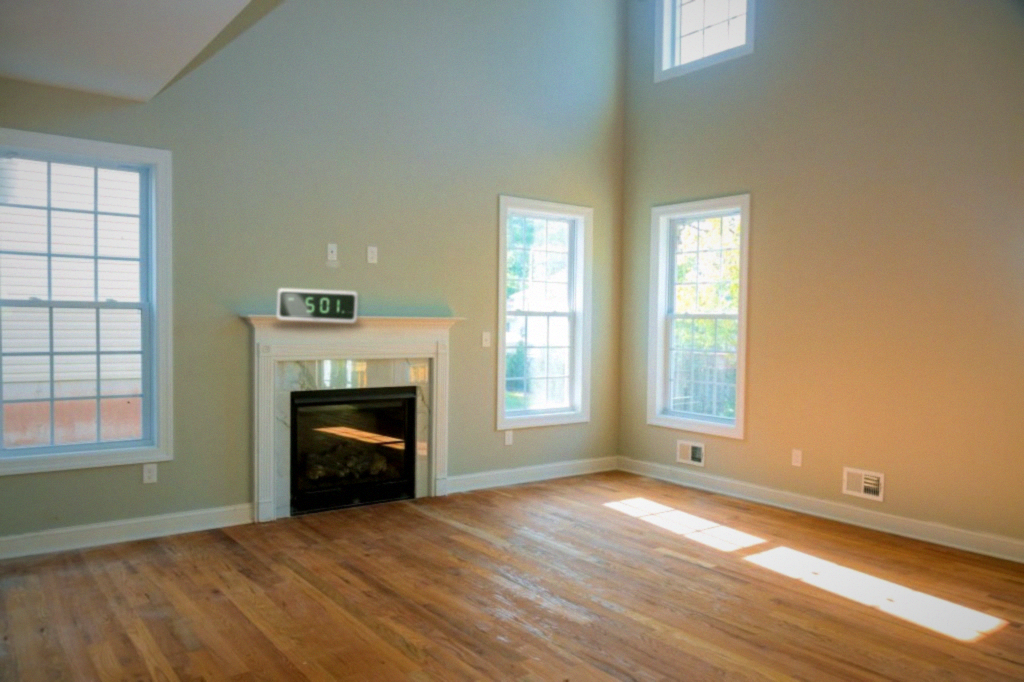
5:01
